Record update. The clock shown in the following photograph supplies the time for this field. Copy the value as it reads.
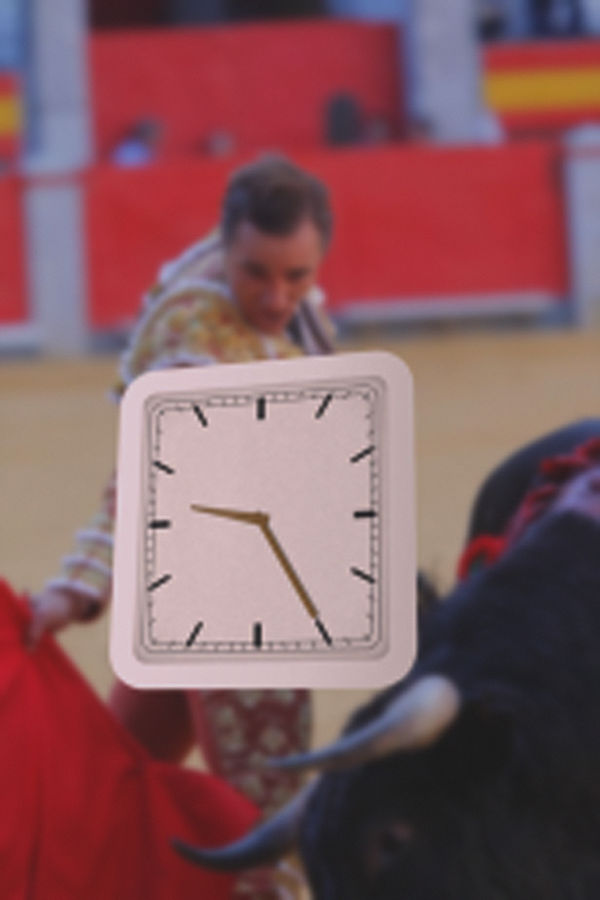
9:25
